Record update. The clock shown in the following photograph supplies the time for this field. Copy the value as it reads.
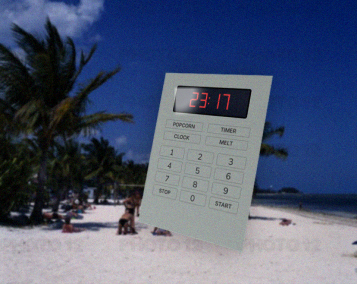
23:17
